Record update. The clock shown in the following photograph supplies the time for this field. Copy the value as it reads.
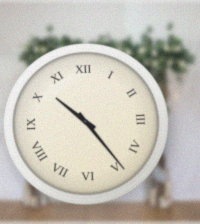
10:24
